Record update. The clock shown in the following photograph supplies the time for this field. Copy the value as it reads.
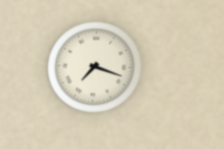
7:18
